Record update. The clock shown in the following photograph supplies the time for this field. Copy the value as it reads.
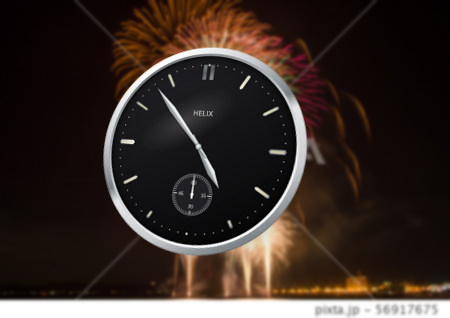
4:53
